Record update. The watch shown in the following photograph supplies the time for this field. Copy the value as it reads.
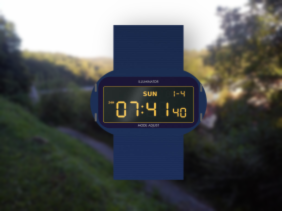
7:41:40
